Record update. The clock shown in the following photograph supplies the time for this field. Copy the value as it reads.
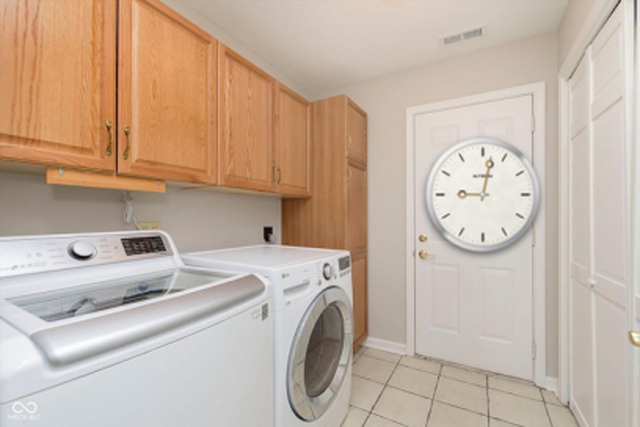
9:02
